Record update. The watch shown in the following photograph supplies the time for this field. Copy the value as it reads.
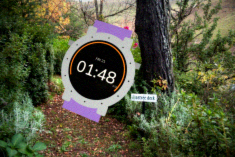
1:48
